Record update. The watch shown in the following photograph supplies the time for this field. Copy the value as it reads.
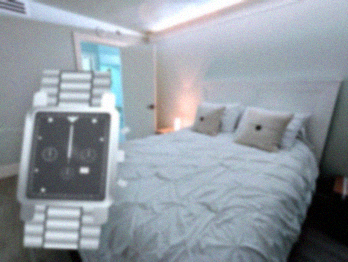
12:00
